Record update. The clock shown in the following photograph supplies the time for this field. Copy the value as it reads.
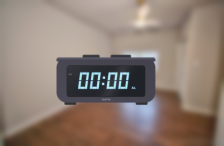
0:00
